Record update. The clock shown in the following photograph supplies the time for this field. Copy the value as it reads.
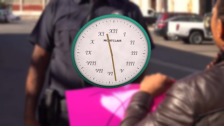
11:28
